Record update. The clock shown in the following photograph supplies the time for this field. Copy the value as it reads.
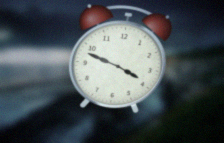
3:48
